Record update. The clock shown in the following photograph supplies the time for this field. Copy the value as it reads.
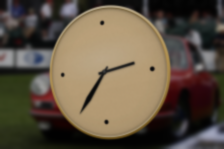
2:36
